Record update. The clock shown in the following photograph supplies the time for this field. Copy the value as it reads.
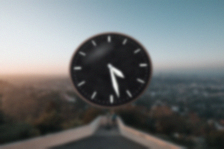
4:28
